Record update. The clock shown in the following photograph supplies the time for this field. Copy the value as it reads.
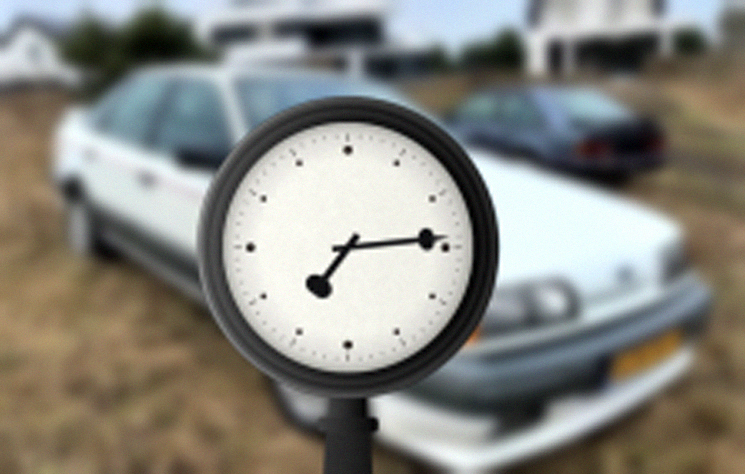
7:14
